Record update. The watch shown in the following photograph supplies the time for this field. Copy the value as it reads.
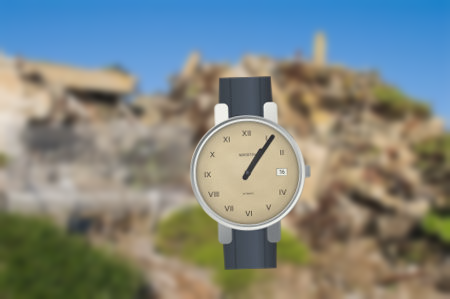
1:06
